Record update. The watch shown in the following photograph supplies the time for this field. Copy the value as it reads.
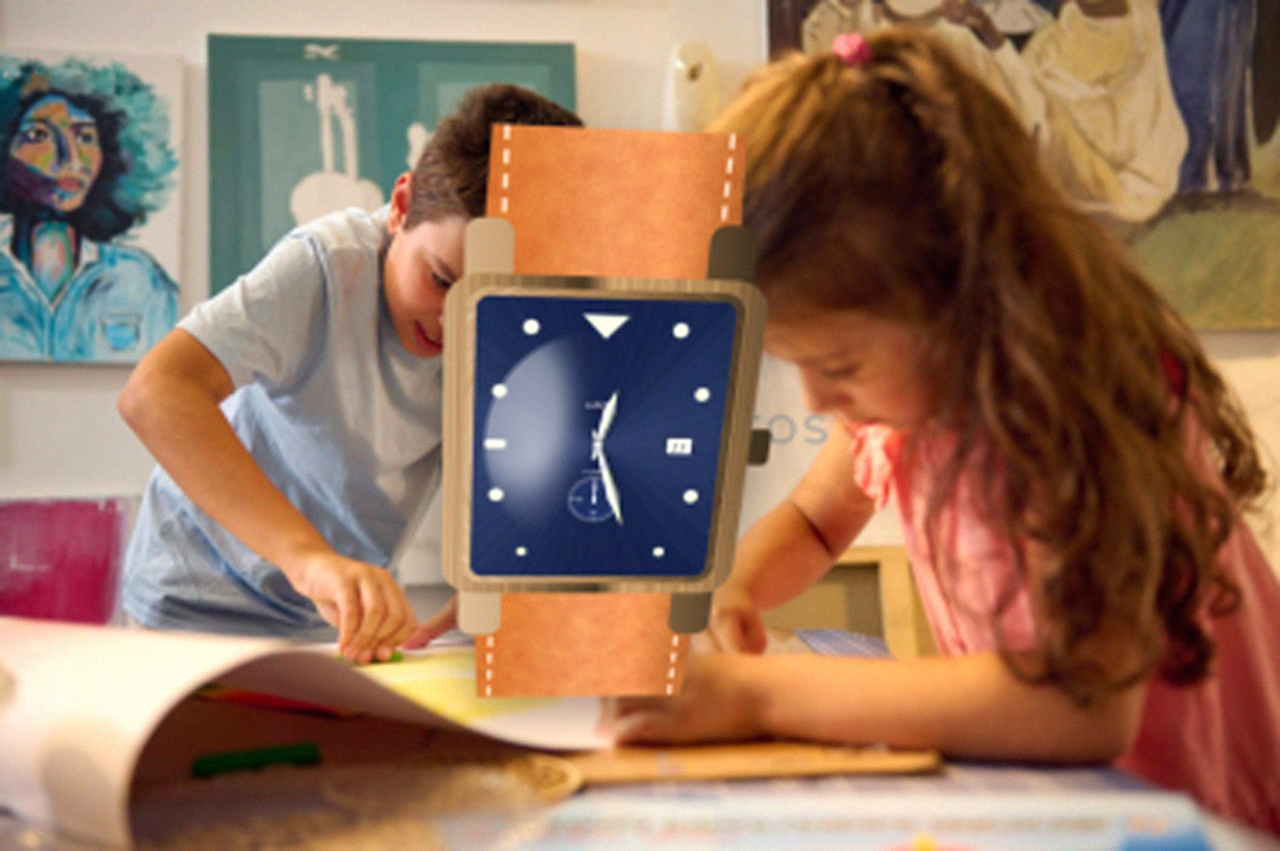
12:27
